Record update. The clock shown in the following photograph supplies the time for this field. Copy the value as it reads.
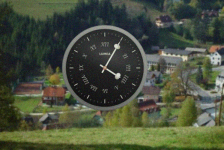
4:05
